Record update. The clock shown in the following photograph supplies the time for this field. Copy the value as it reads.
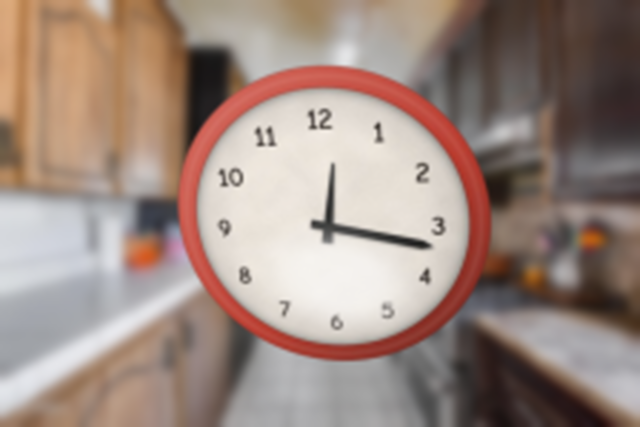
12:17
